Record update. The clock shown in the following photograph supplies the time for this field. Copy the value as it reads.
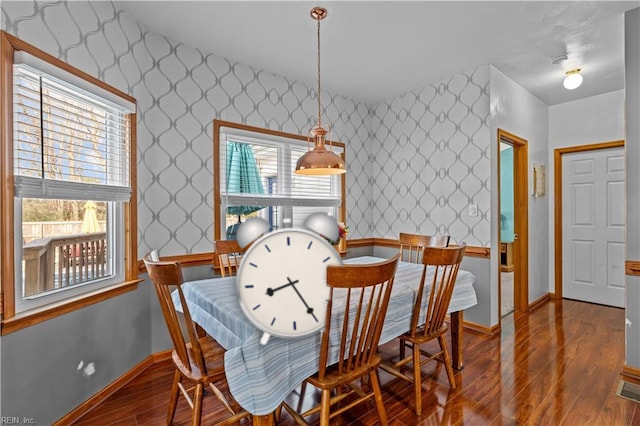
8:25
